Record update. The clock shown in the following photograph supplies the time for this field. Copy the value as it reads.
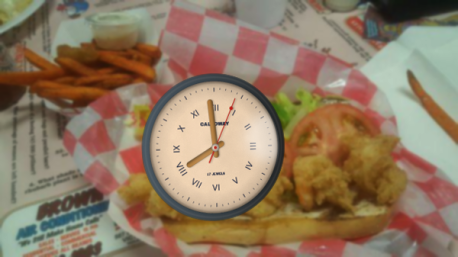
7:59:04
